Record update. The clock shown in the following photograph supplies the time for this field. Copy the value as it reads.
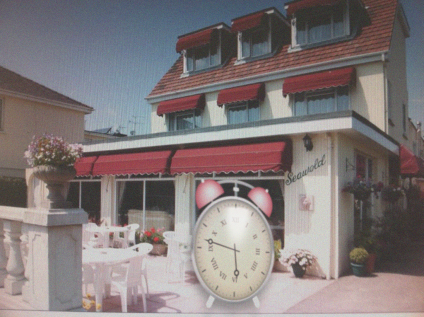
5:47
